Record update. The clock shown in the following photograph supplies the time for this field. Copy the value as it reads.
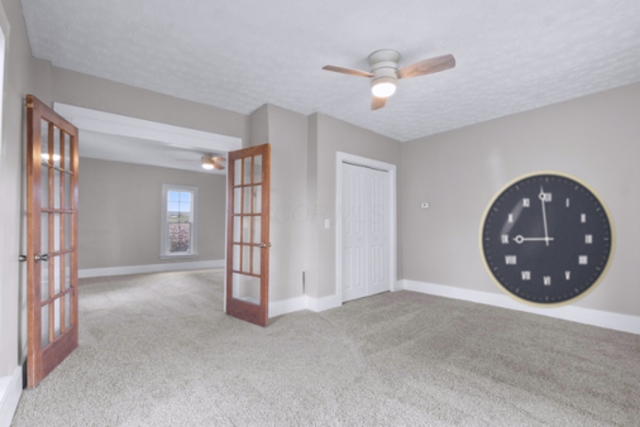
8:59
